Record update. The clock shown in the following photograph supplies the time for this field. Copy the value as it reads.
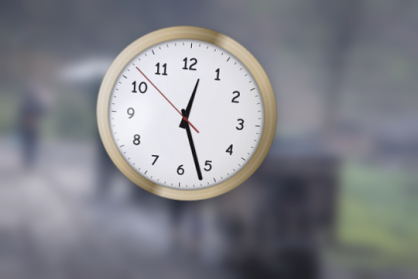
12:26:52
